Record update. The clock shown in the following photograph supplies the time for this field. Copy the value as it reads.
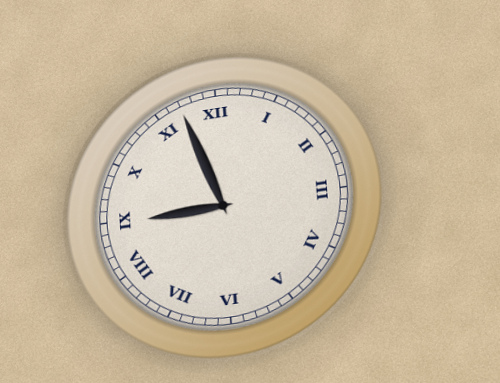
8:57
